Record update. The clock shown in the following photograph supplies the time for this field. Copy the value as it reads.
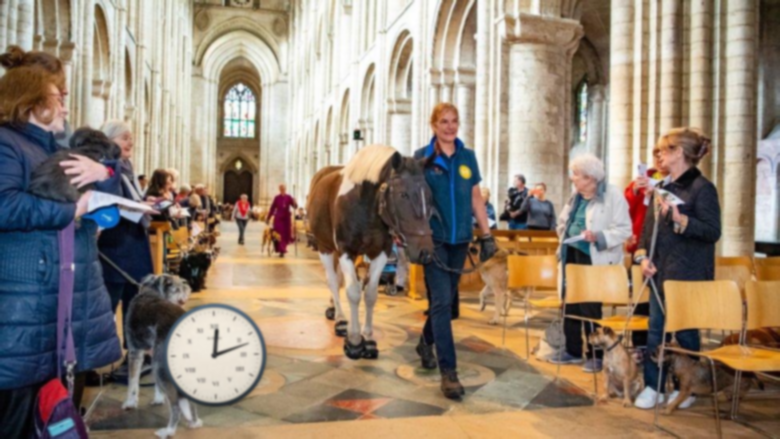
12:12
